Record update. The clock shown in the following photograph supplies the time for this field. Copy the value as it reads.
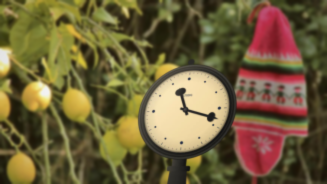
11:18
